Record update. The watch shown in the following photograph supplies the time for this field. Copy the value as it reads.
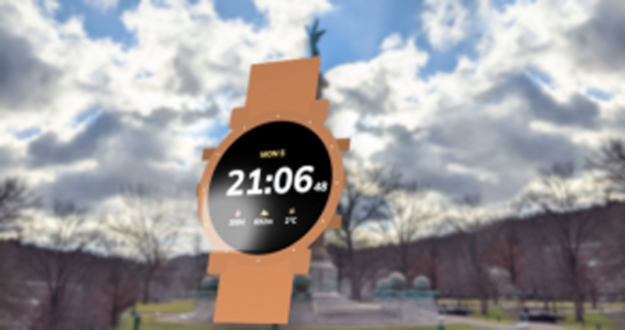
21:06
